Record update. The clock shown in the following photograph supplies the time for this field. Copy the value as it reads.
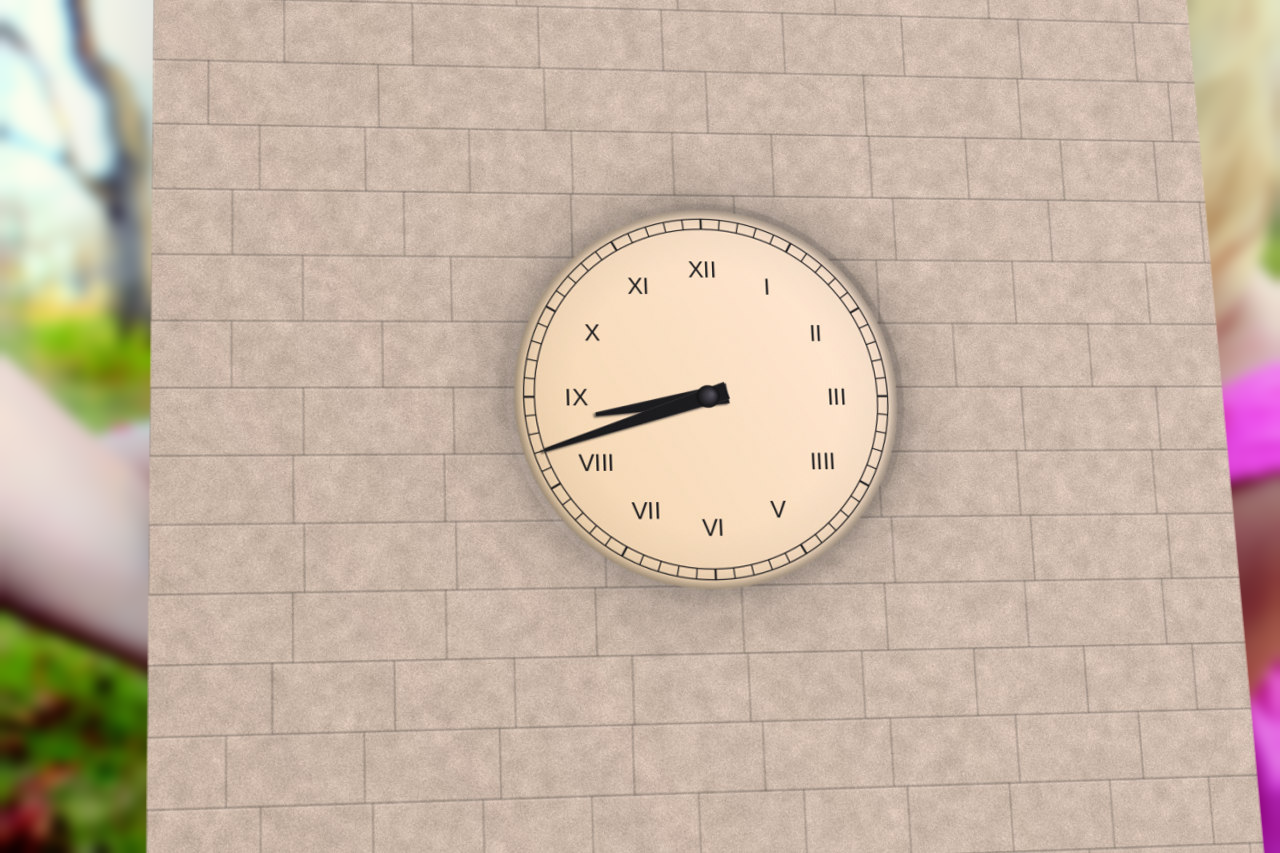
8:42
